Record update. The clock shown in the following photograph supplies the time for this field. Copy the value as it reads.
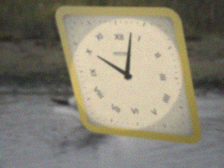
10:03
